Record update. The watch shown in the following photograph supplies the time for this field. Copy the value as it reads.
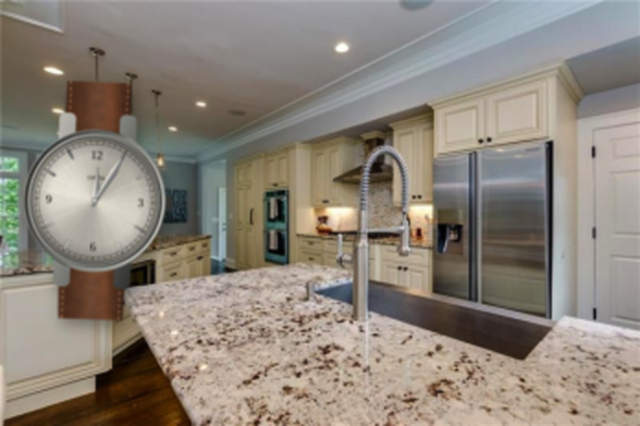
12:05
